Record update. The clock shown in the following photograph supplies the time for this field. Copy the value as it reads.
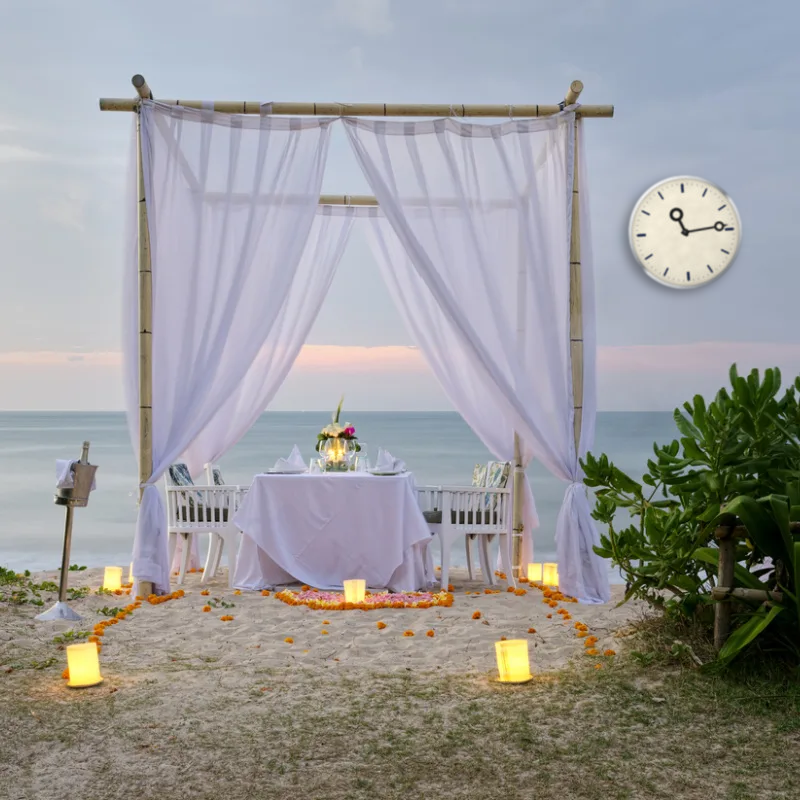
11:14
